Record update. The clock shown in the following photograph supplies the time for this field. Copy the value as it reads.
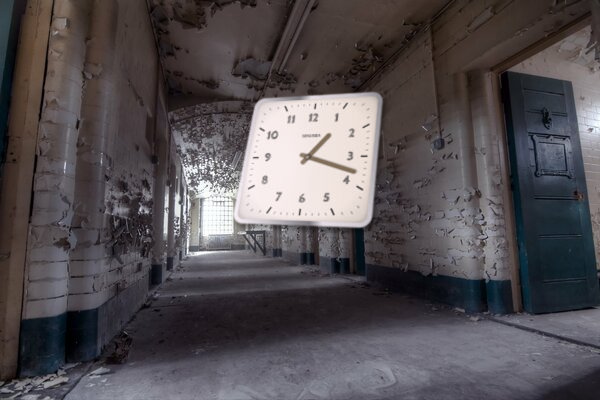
1:18
